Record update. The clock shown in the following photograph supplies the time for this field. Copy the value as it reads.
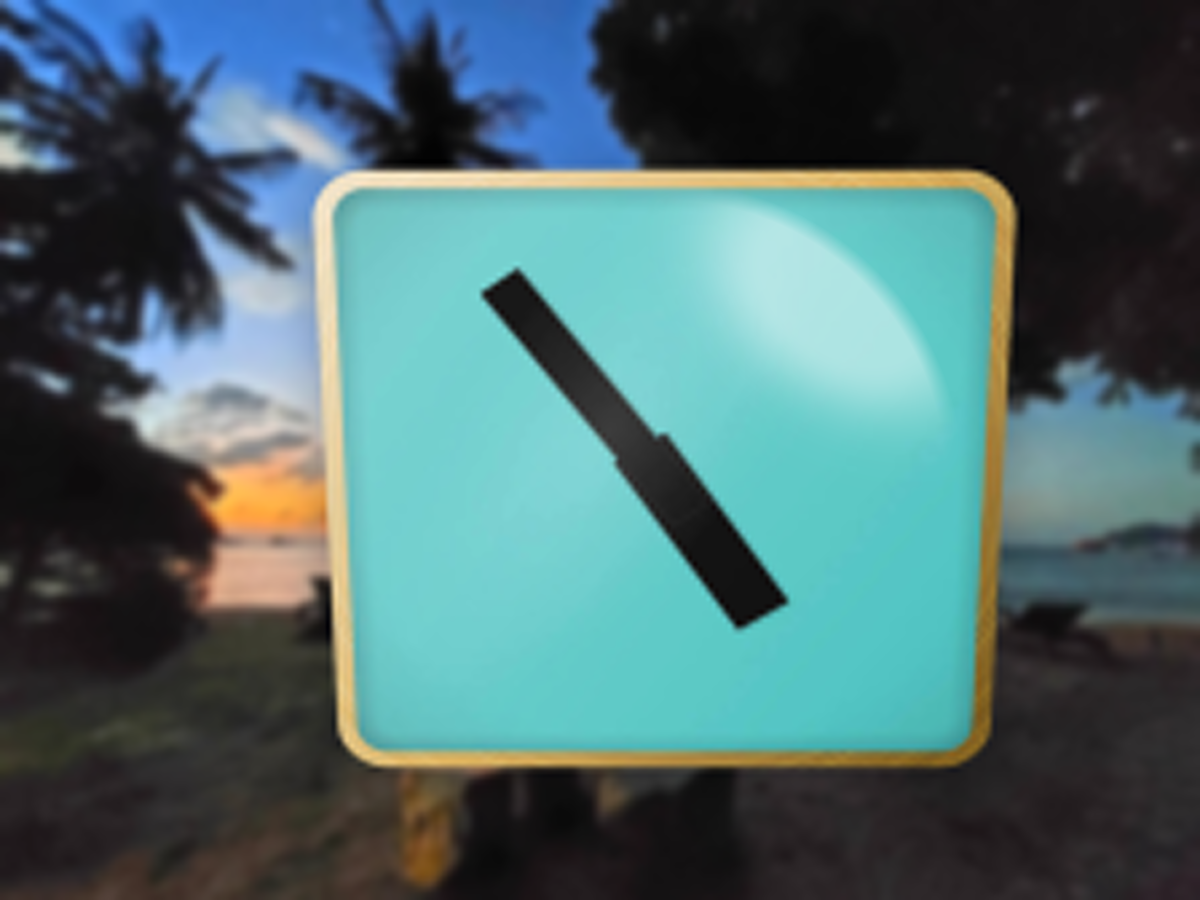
4:54
